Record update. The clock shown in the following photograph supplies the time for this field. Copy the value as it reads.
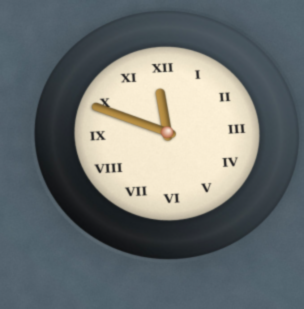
11:49
